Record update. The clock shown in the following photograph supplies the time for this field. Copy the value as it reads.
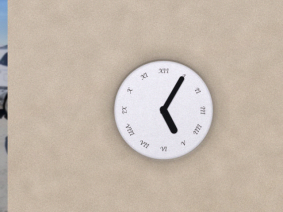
5:05
